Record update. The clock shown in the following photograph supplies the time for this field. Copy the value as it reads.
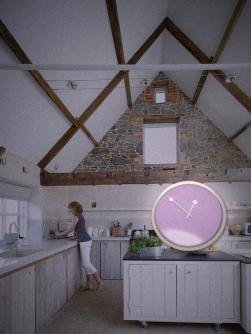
12:52
